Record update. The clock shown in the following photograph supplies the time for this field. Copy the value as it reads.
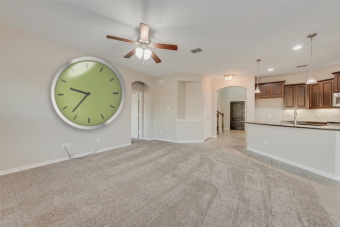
9:37
